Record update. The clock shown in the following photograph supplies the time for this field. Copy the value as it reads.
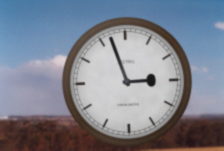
2:57
